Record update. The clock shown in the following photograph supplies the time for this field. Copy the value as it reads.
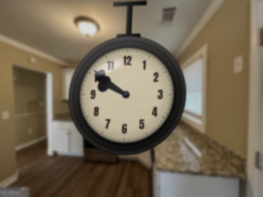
9:51
